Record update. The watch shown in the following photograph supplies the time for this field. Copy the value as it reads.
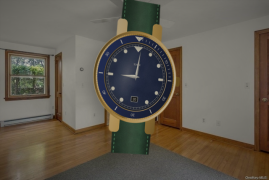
9:01
